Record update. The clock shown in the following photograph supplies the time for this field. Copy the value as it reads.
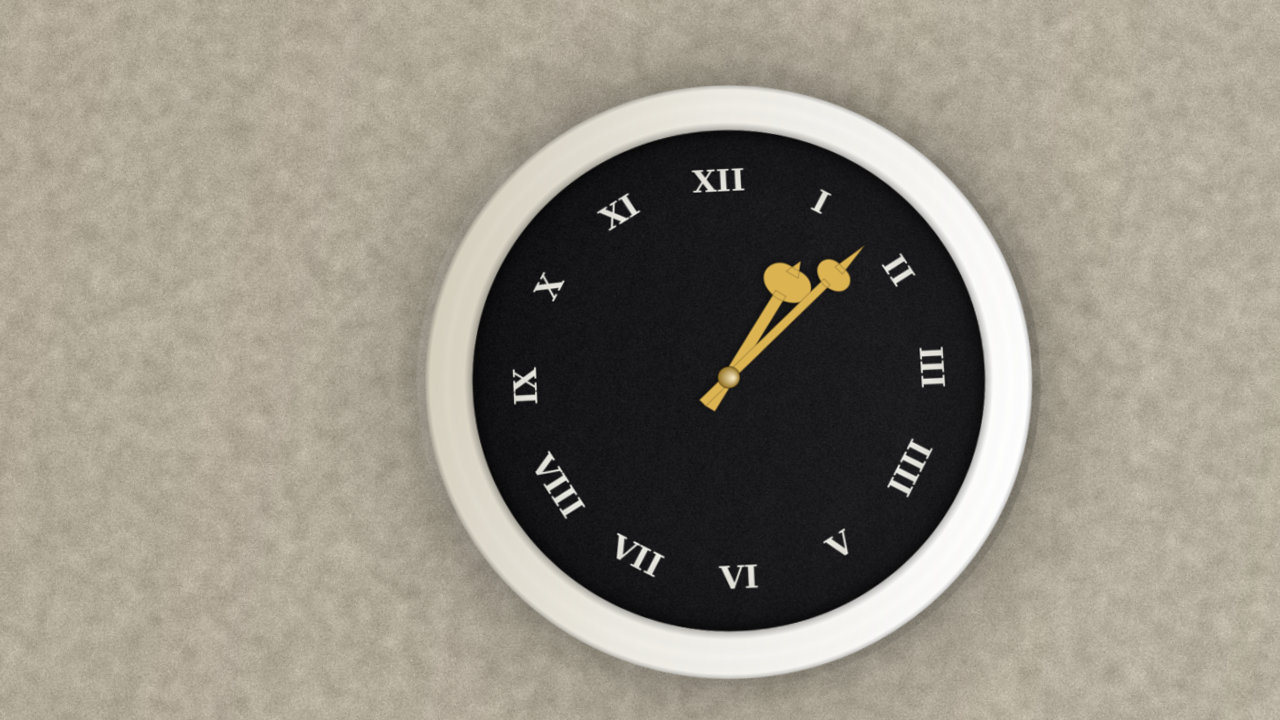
1:08
